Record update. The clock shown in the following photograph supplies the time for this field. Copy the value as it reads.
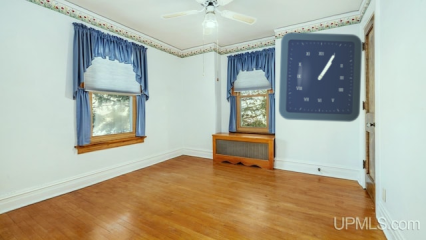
1:05
